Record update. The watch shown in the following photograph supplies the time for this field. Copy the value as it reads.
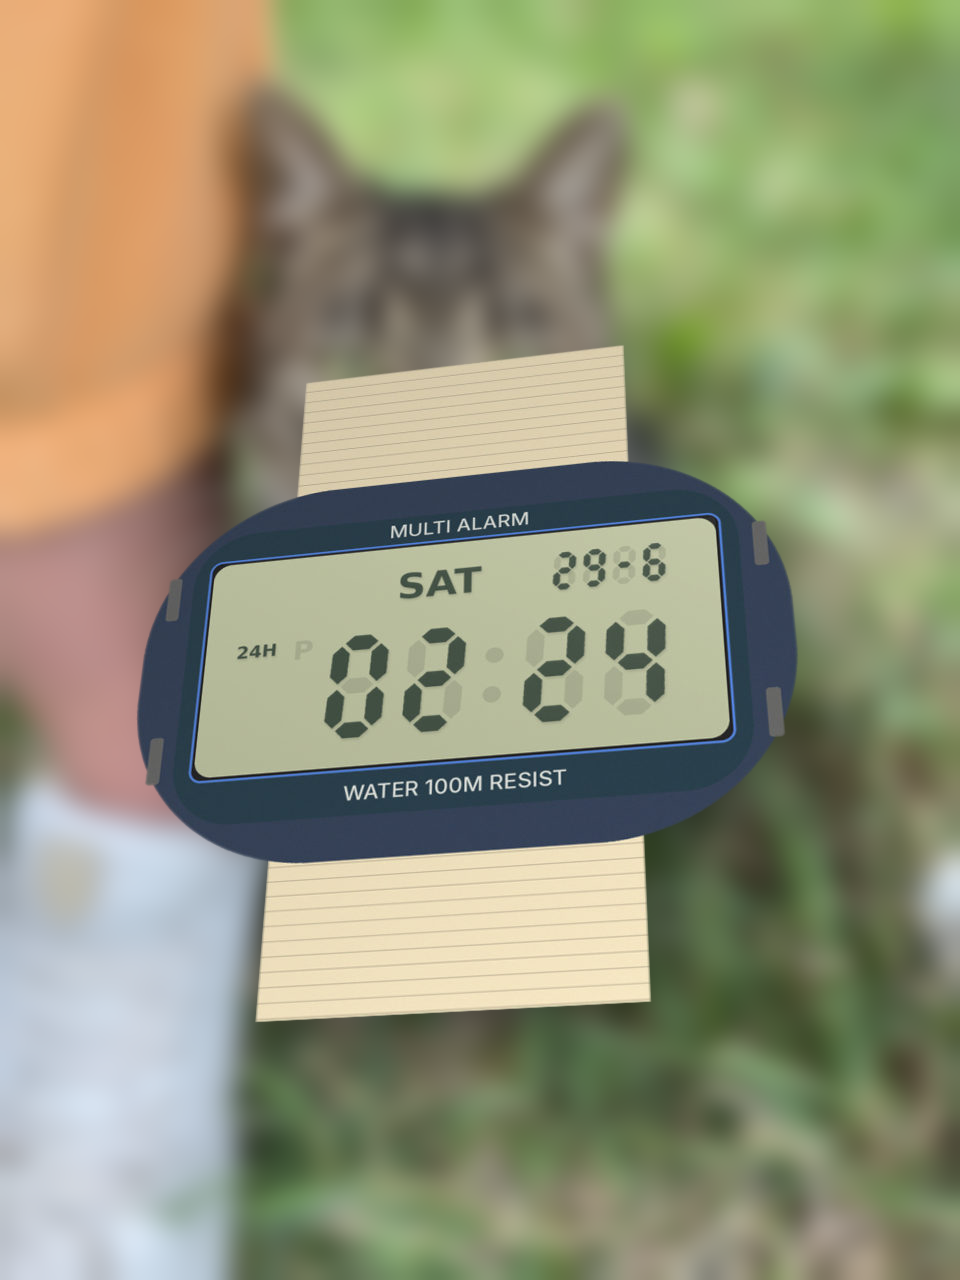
2:24
